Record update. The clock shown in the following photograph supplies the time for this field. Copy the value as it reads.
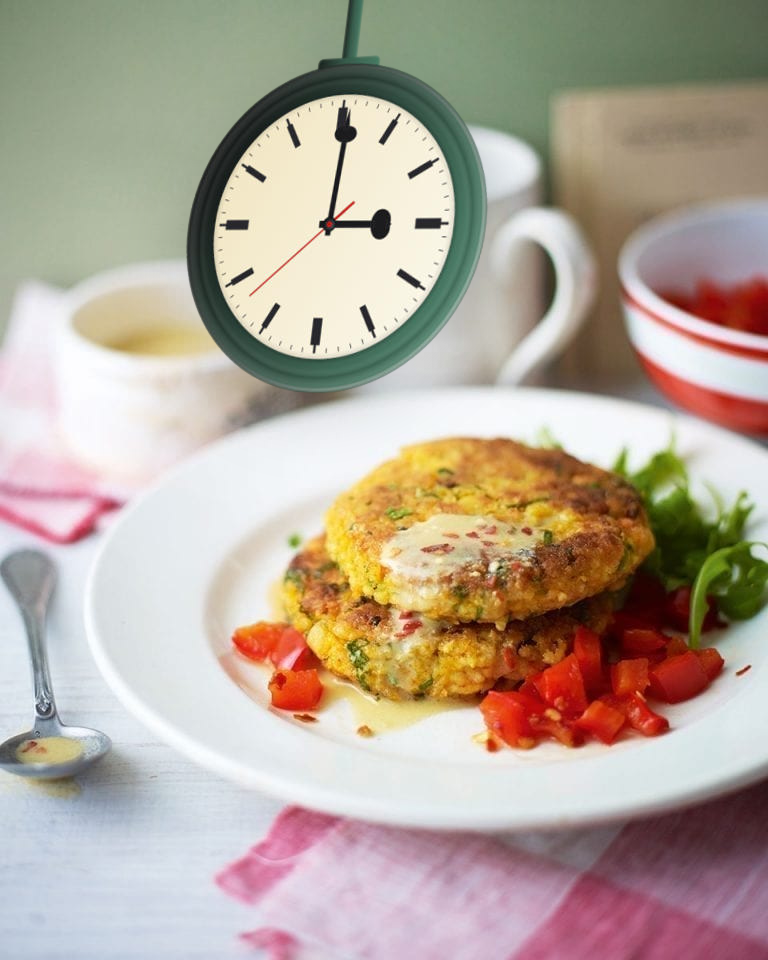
3:00:38
